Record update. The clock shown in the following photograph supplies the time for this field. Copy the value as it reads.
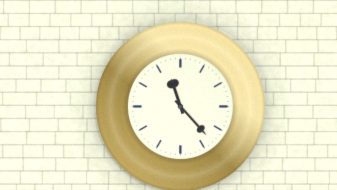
11:23
